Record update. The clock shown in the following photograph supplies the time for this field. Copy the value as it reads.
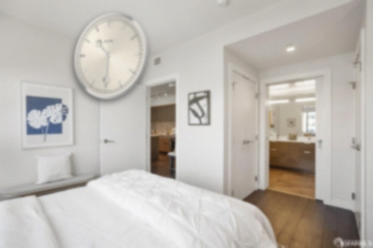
10:30
